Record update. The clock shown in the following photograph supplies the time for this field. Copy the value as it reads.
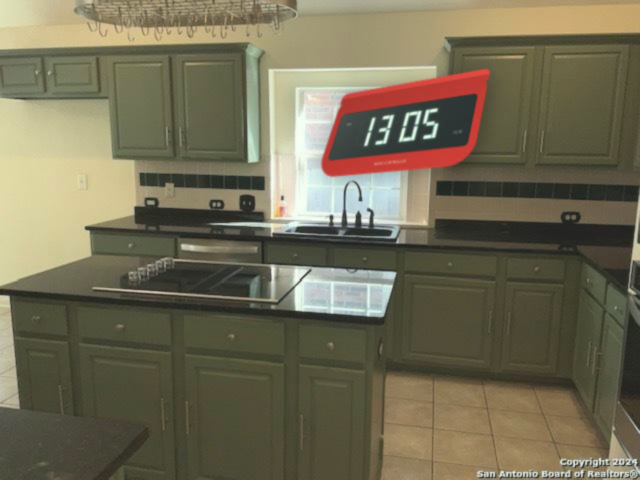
13:05
